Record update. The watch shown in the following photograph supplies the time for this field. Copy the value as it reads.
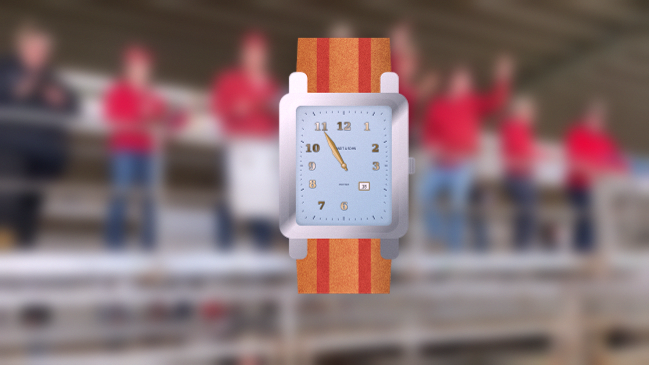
10:55
